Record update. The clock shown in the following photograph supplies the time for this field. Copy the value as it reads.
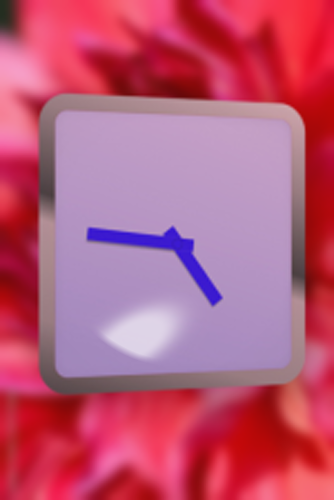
4:46
